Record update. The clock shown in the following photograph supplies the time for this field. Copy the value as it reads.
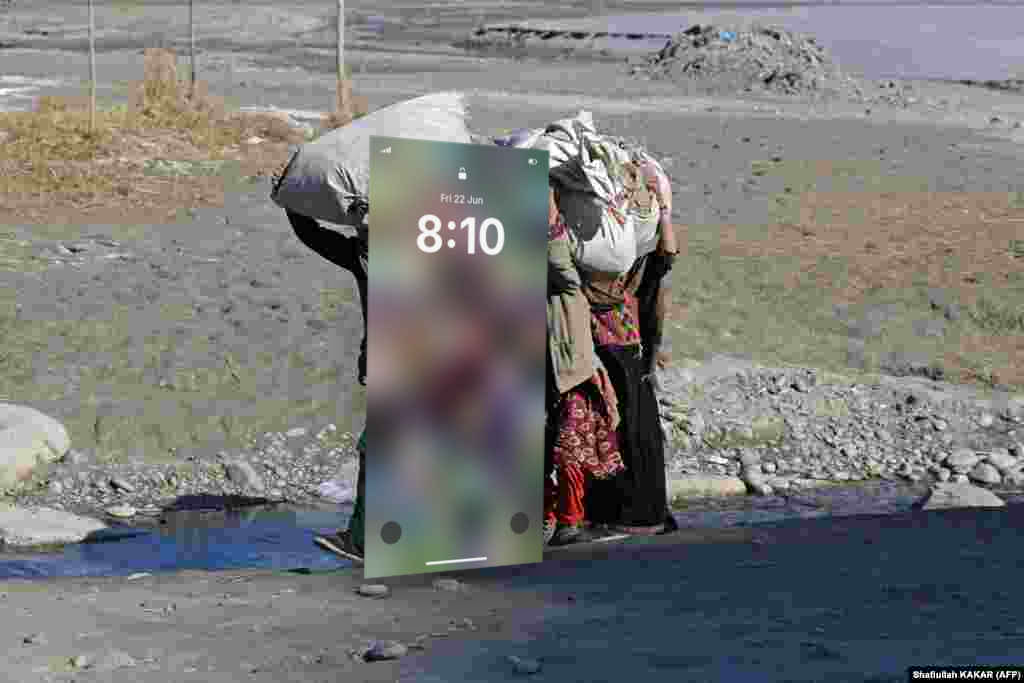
8:10
